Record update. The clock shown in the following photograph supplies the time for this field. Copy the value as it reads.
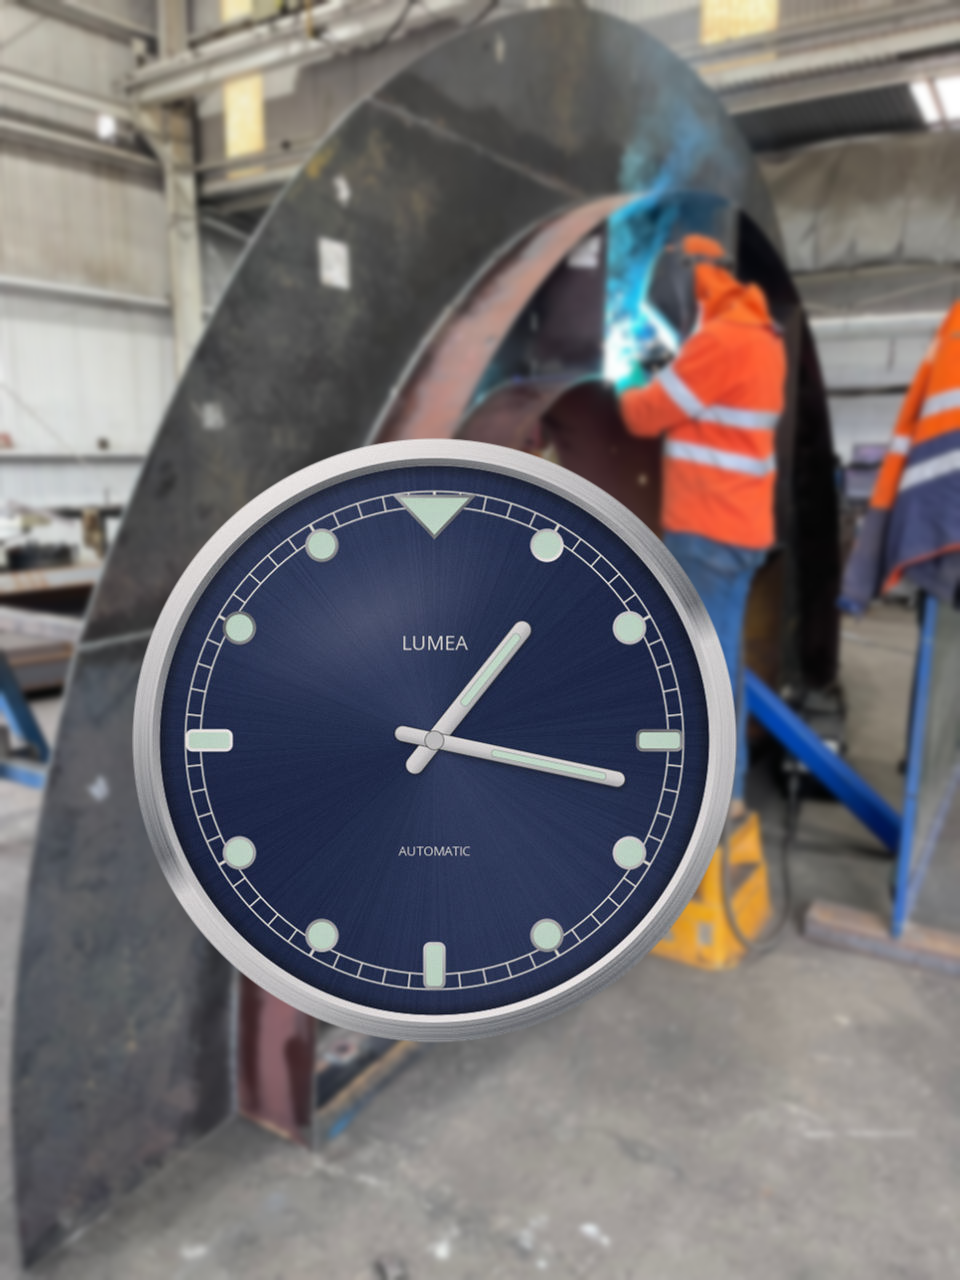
1:17
